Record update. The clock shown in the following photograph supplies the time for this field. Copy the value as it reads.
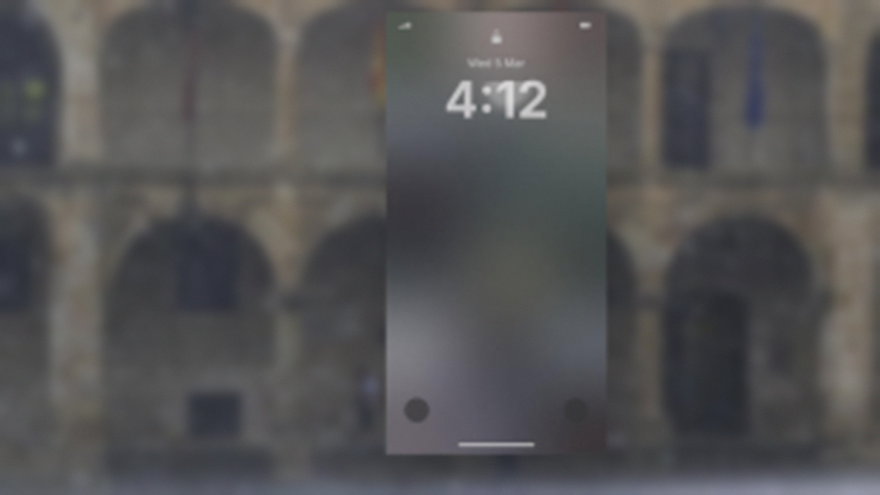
4:12
